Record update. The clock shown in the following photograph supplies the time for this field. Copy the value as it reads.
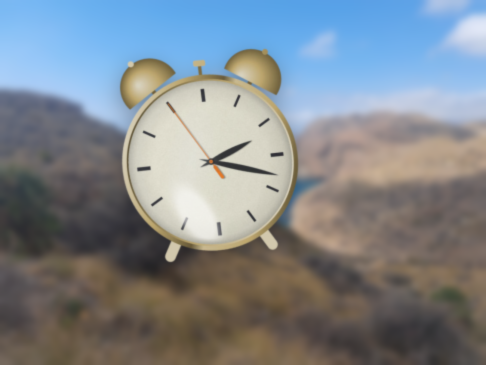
2:17:55
